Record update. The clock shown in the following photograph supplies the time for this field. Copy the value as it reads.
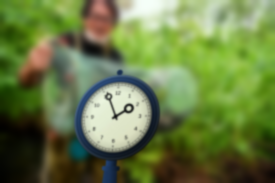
1:56
